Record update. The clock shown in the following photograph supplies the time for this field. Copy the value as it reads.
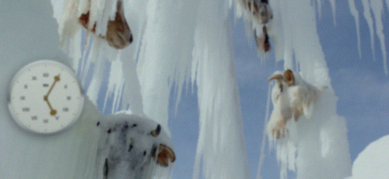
5:05
